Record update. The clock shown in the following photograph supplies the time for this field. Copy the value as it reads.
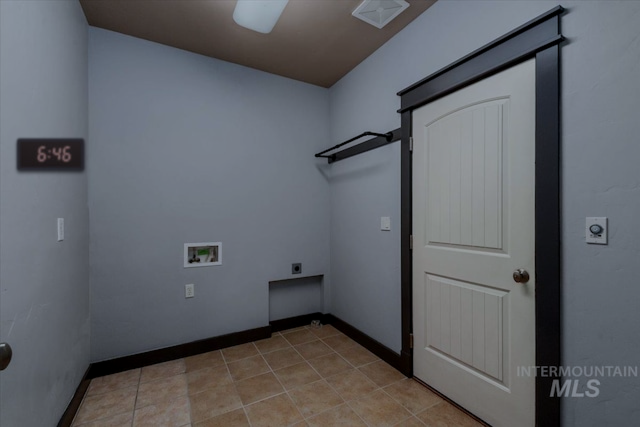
6:46
